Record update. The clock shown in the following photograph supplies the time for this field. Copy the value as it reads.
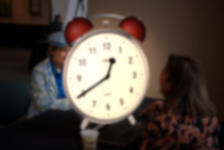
12:40
